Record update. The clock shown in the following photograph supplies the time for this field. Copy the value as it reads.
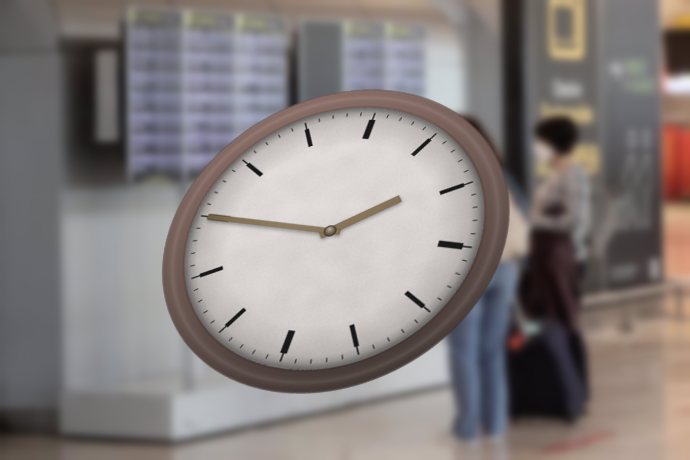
1:45
